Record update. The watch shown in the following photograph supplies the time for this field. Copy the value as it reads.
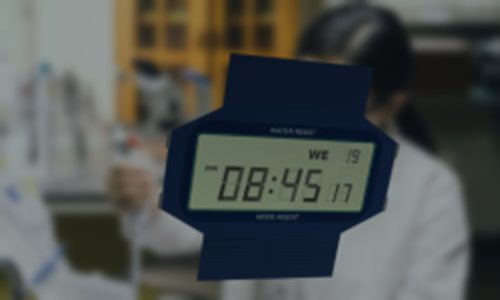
8:45:17
